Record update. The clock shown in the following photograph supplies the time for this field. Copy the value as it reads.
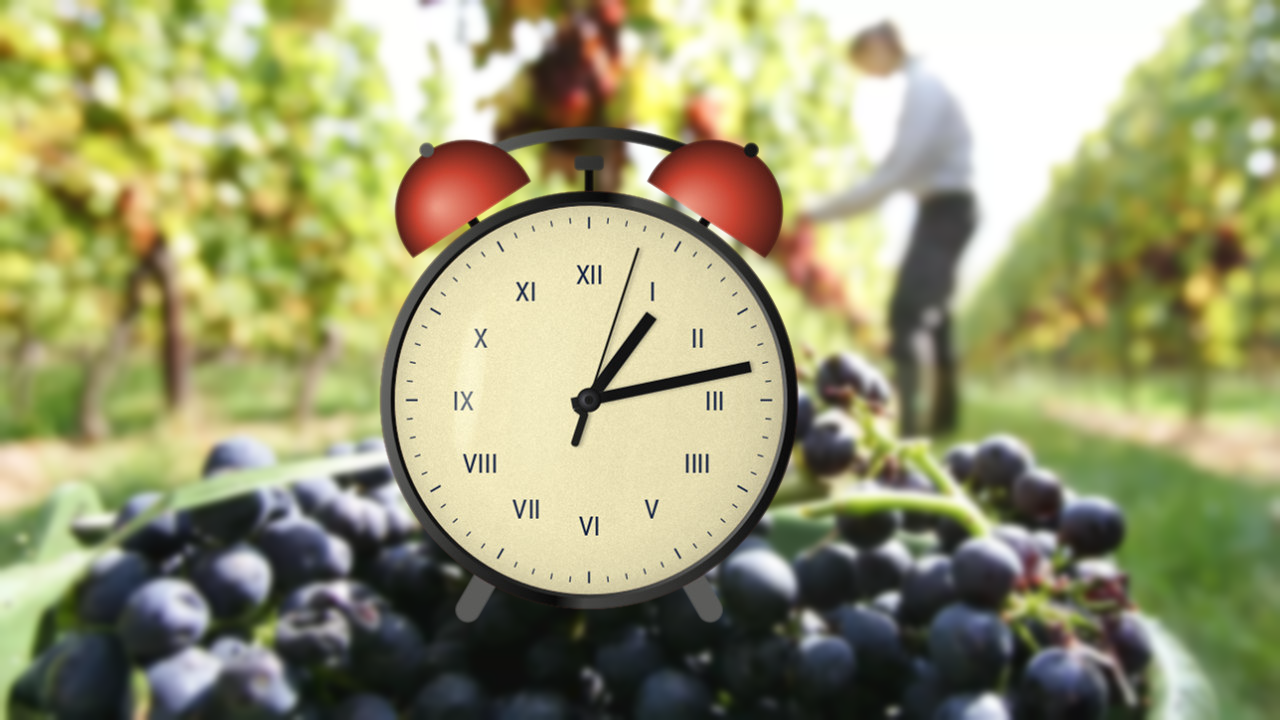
1:13:03
